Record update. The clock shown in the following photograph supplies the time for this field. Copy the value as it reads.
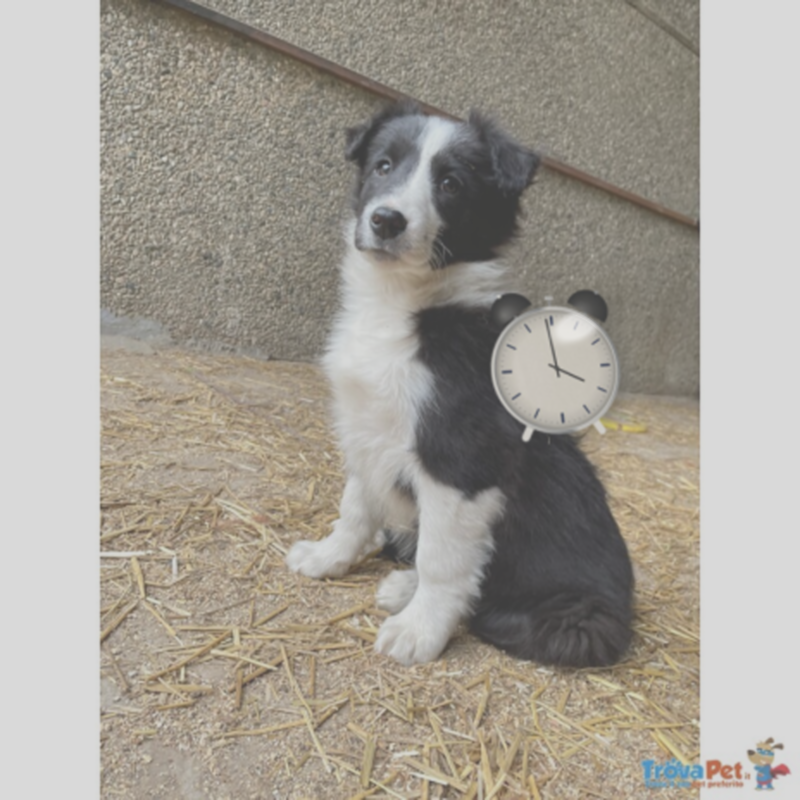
3:59
